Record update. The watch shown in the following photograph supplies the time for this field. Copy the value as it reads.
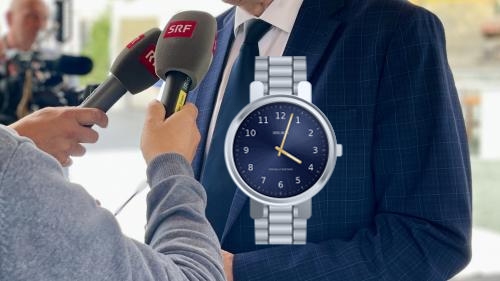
4:03
